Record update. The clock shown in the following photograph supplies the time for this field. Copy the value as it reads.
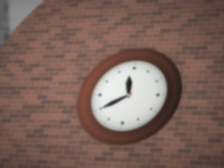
11:40
